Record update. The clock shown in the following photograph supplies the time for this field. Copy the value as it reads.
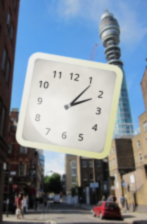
2:06
